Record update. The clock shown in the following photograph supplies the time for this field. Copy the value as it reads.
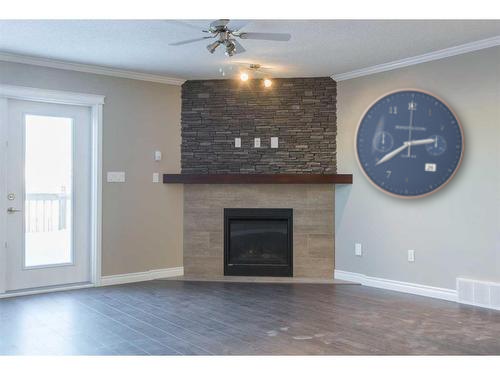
2:39
